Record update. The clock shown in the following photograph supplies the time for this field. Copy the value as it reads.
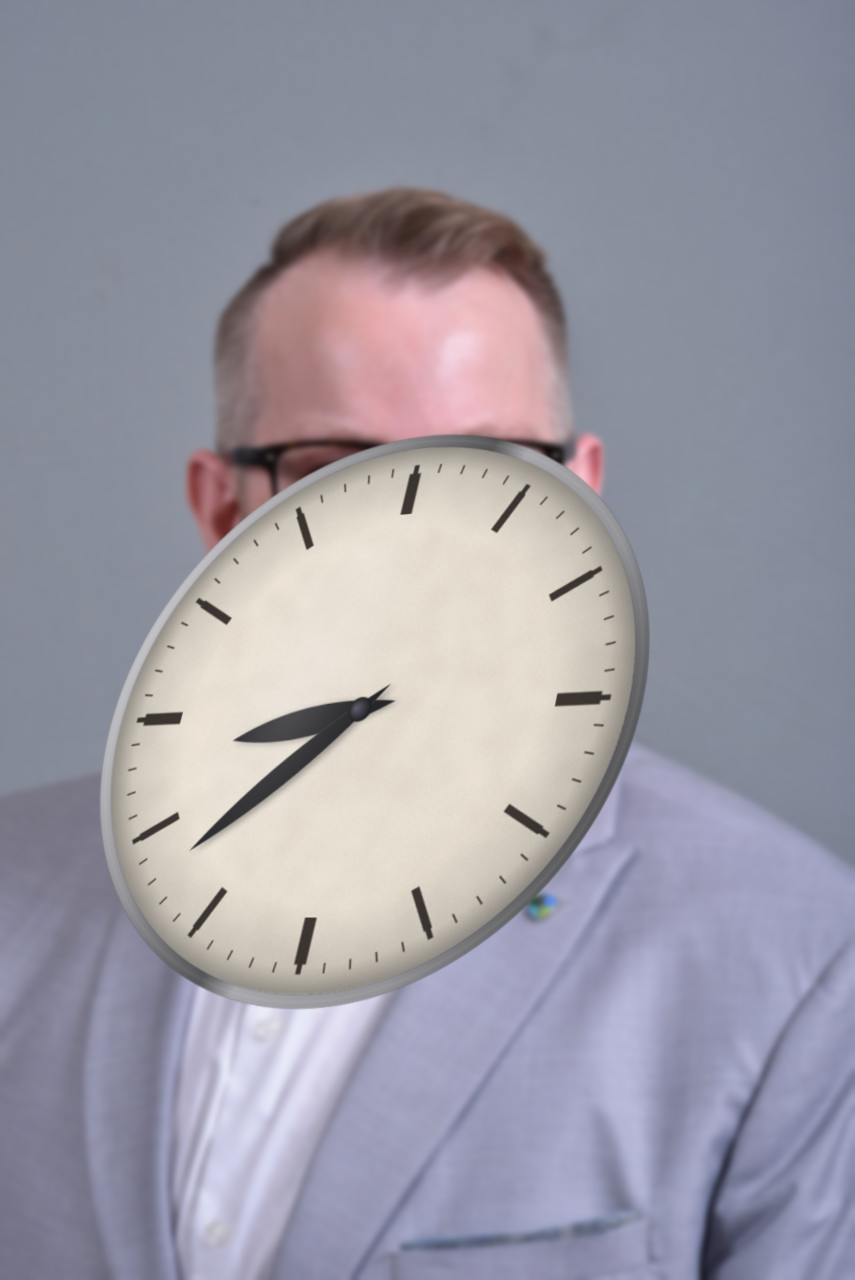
8:38
